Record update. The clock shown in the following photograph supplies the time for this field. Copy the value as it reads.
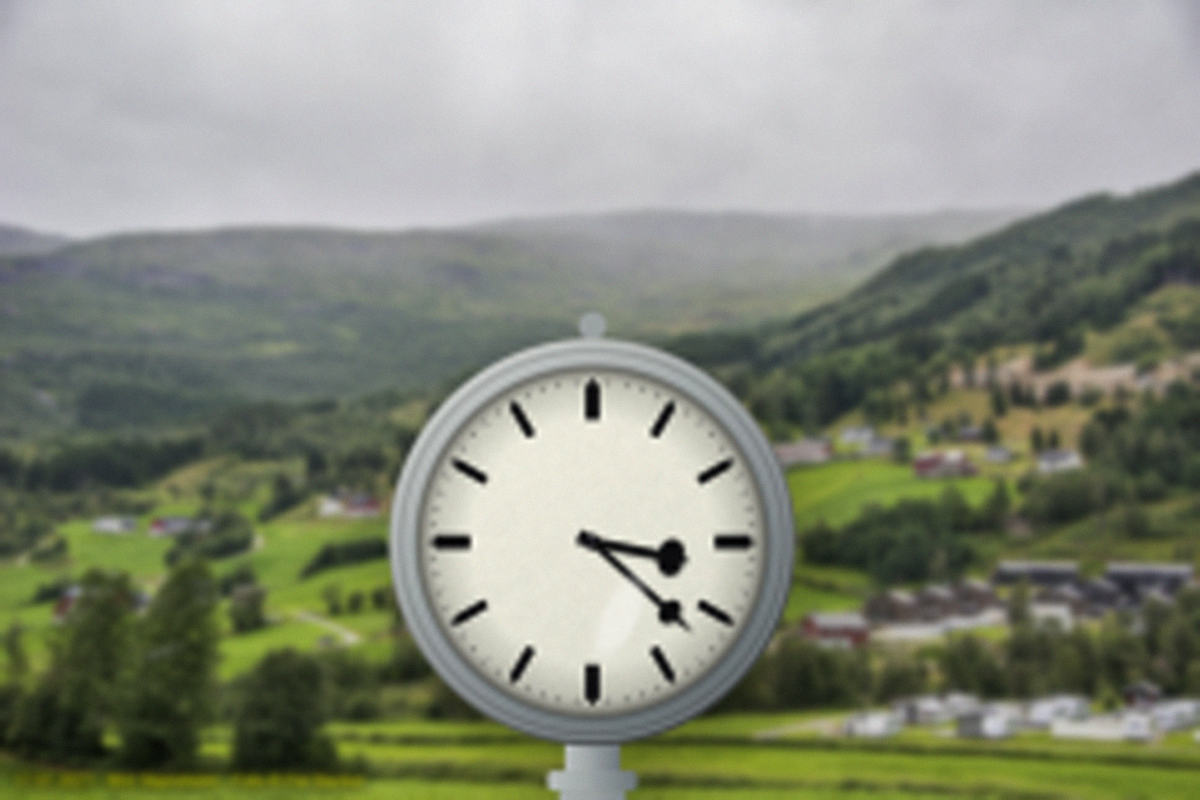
3:22
